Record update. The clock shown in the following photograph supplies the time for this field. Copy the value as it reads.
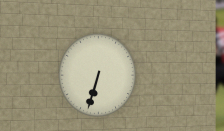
6:33
